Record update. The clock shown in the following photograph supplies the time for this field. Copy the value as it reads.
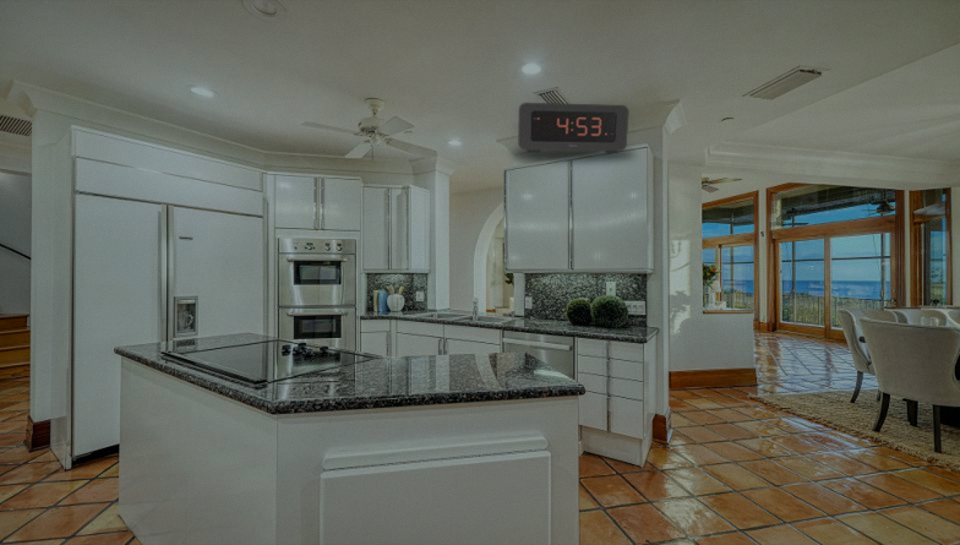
4:53
